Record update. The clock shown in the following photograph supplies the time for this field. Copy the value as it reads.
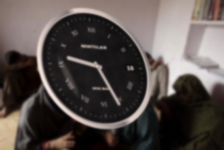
9:26
